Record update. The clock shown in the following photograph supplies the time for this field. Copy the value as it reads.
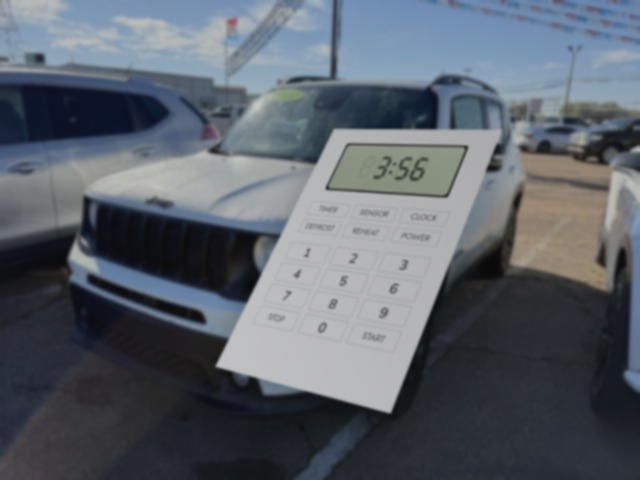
3:56
